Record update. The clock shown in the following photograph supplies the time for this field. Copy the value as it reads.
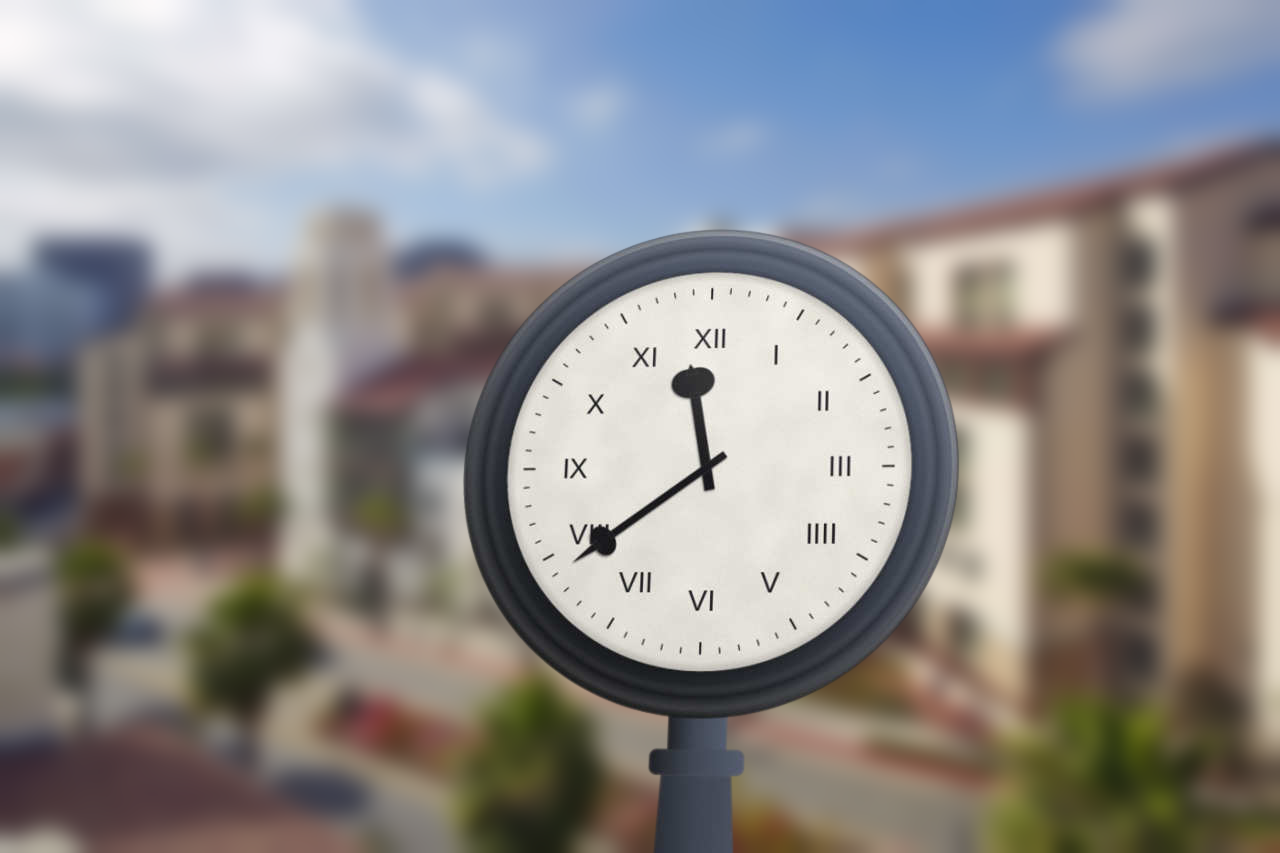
11:39
